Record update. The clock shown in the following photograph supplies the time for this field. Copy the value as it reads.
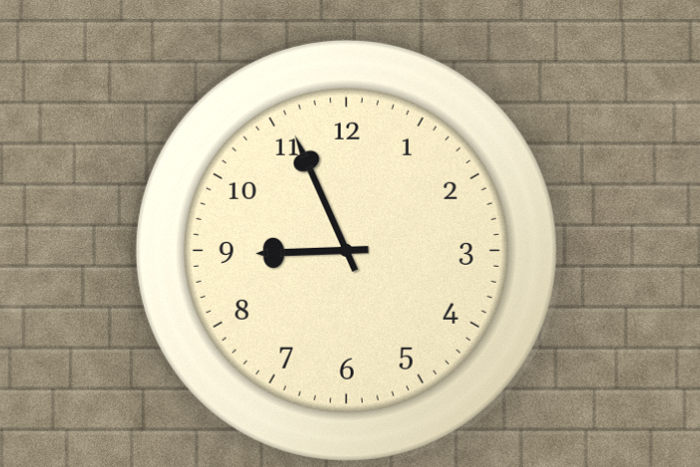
8:56
